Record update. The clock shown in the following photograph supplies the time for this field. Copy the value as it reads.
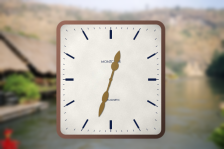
12:33
